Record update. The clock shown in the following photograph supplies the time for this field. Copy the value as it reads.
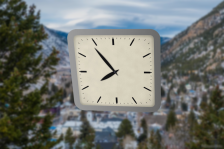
7:54
